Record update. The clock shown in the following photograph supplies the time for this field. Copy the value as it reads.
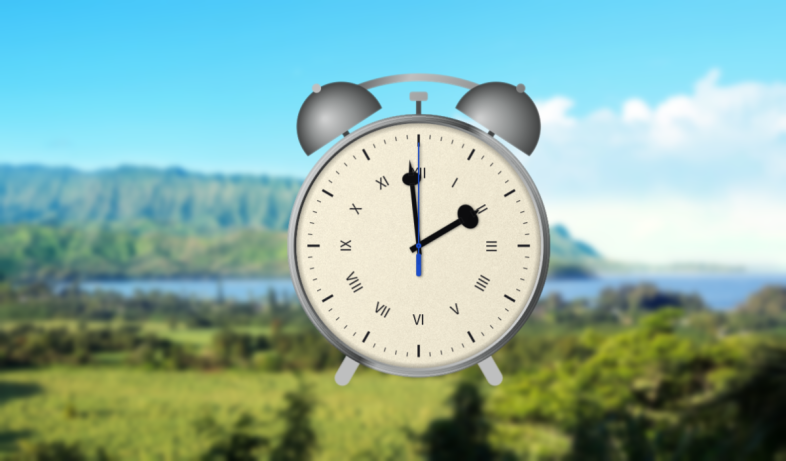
1:59:00
